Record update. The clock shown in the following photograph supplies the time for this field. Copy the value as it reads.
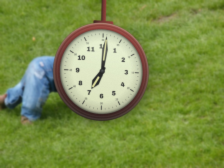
7:01
